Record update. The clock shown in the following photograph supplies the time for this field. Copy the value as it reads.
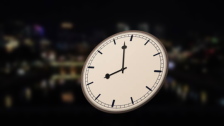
7:58
